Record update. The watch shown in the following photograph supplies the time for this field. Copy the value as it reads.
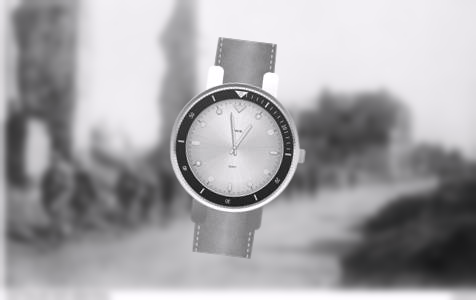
12:58
